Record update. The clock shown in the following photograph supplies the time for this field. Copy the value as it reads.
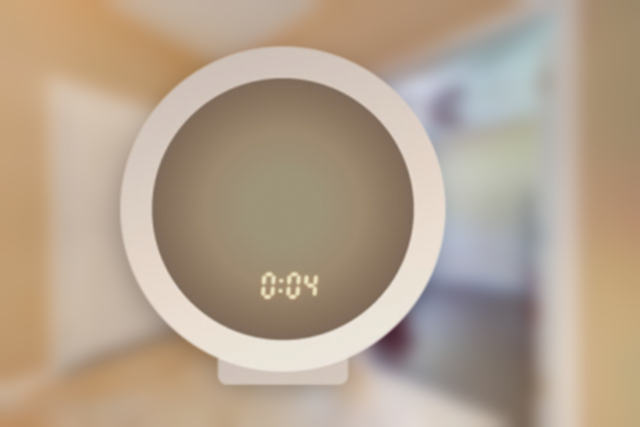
0:04
